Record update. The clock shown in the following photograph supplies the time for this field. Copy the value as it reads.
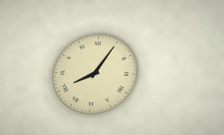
8:05
